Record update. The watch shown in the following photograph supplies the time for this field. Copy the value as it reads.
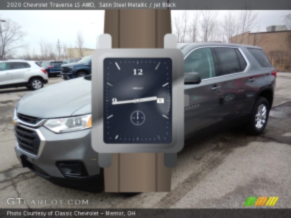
2:44
